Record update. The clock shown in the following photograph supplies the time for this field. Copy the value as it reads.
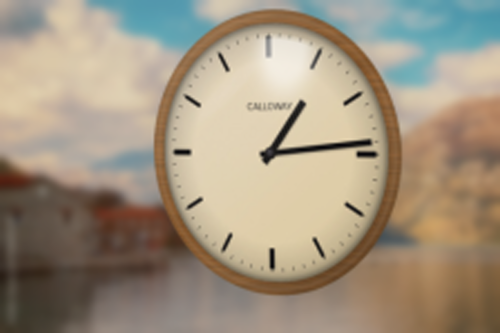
1:14
